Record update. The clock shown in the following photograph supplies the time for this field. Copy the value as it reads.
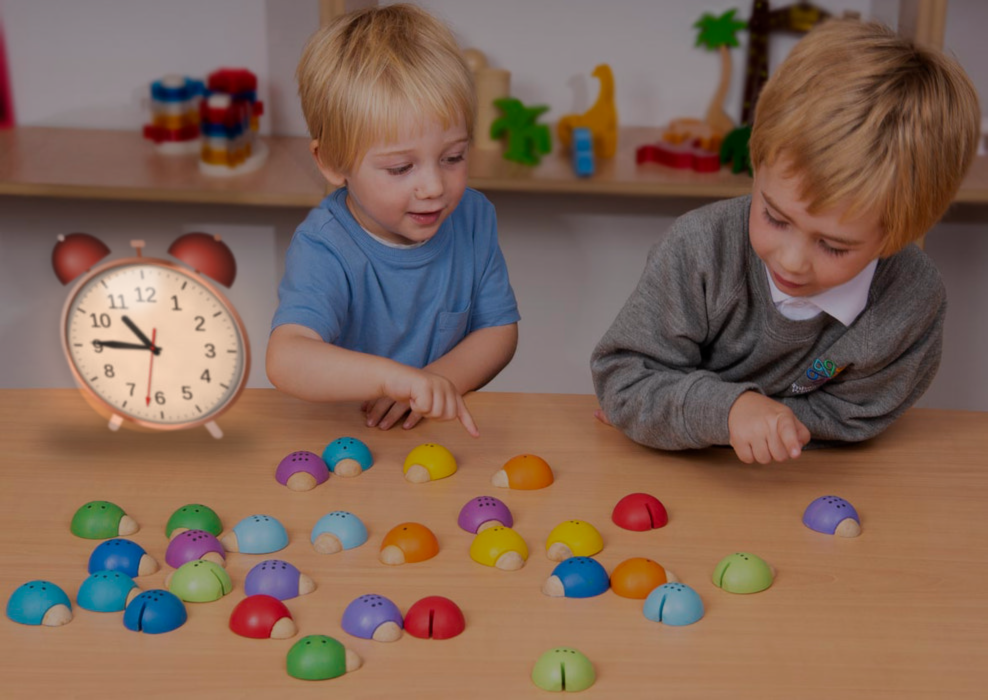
10:45:32
